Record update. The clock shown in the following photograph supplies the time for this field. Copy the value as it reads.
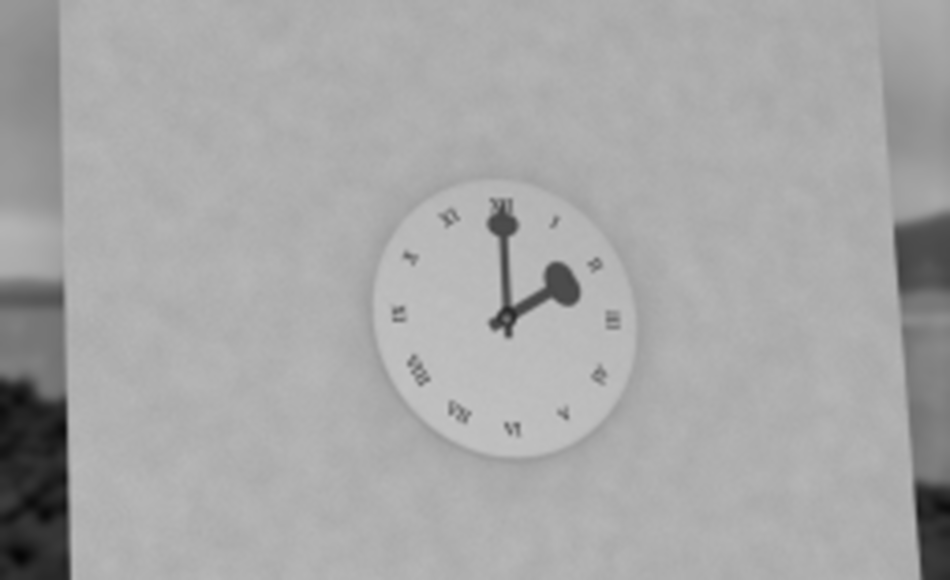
2:00
